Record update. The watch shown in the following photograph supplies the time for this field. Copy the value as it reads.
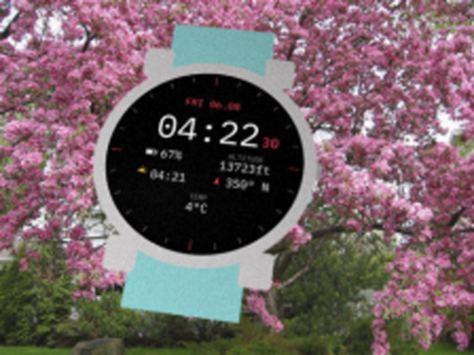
4:22
